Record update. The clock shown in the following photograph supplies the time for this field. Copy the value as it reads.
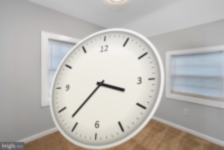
3:37
